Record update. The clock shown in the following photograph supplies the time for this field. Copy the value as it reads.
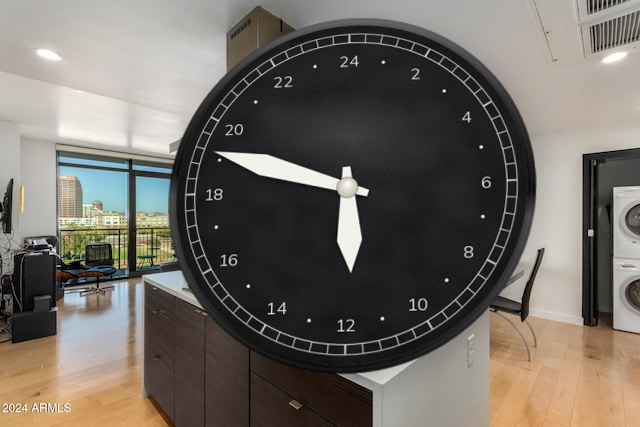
11:48
